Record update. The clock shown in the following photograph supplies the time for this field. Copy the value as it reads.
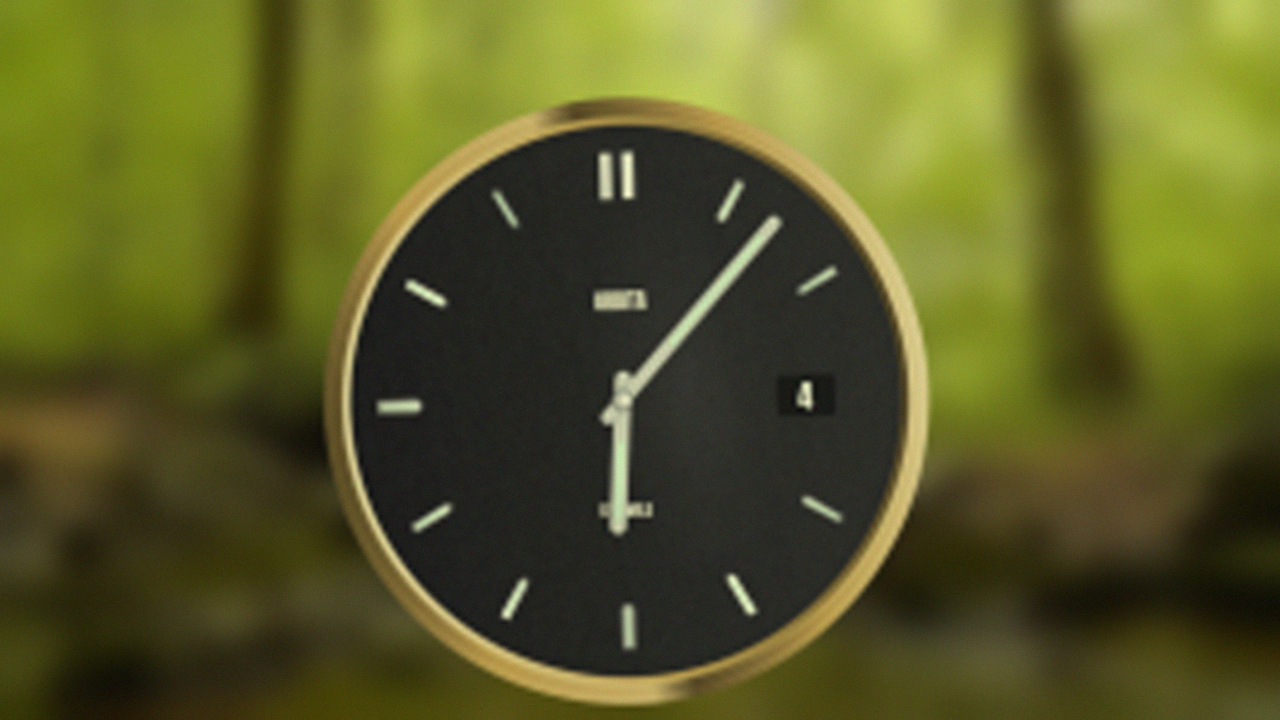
6:07
